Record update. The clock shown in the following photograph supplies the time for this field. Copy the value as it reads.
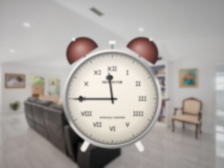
11:45
